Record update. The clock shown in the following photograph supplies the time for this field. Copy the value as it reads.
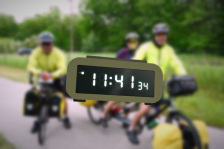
11:41:34
